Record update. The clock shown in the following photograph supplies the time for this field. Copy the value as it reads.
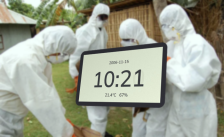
10:21
